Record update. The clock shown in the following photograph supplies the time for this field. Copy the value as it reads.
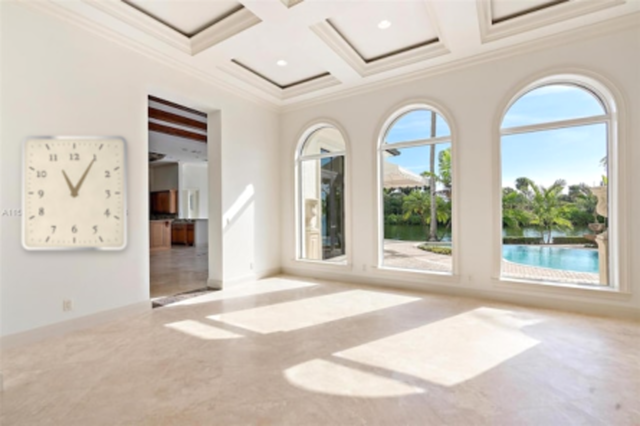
11:05
